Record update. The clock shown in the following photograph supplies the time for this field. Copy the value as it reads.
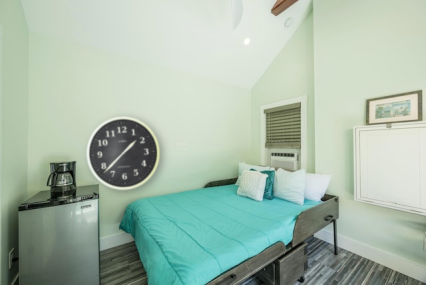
1:38
